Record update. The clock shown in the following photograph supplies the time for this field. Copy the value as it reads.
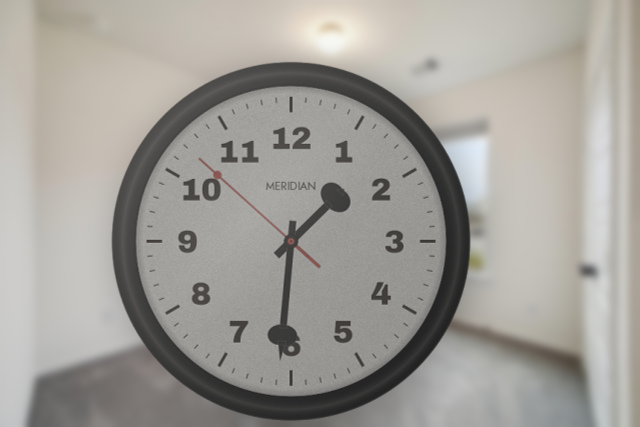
1:30:52
